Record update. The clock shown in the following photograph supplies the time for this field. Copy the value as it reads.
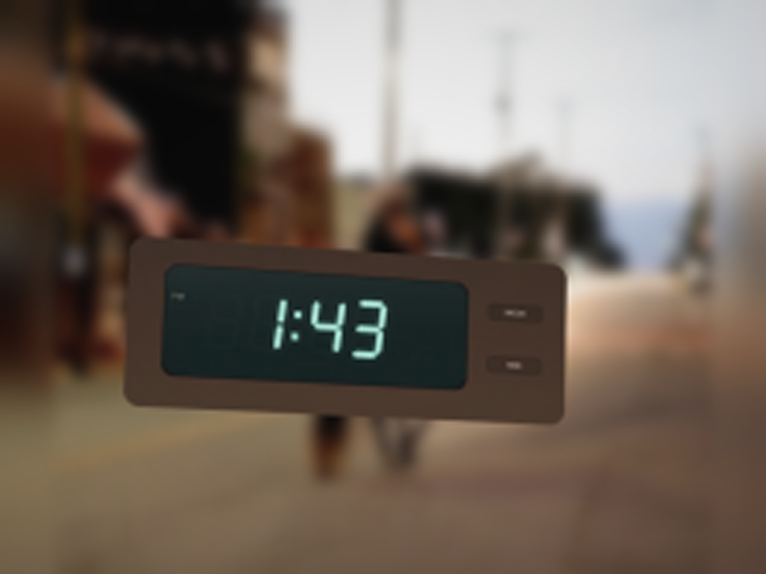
1:43
